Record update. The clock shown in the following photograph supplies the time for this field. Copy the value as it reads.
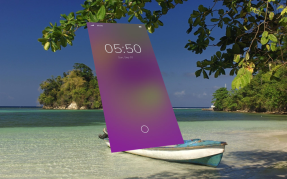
5:50
